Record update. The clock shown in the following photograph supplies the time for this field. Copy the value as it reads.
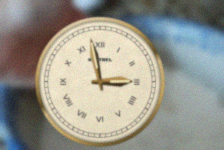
2:58
